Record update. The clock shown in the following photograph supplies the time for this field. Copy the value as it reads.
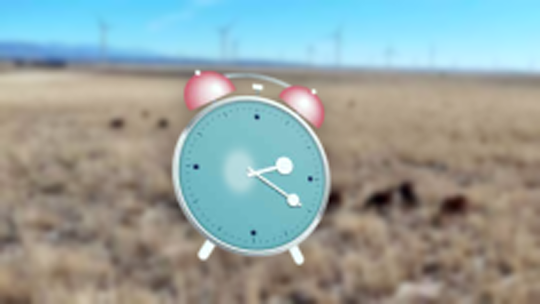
2:20
